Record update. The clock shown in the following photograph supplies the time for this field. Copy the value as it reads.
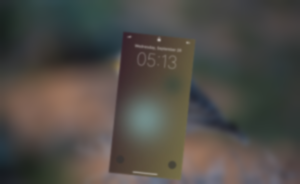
5:13
